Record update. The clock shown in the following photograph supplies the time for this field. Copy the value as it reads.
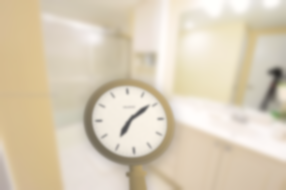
7:09
